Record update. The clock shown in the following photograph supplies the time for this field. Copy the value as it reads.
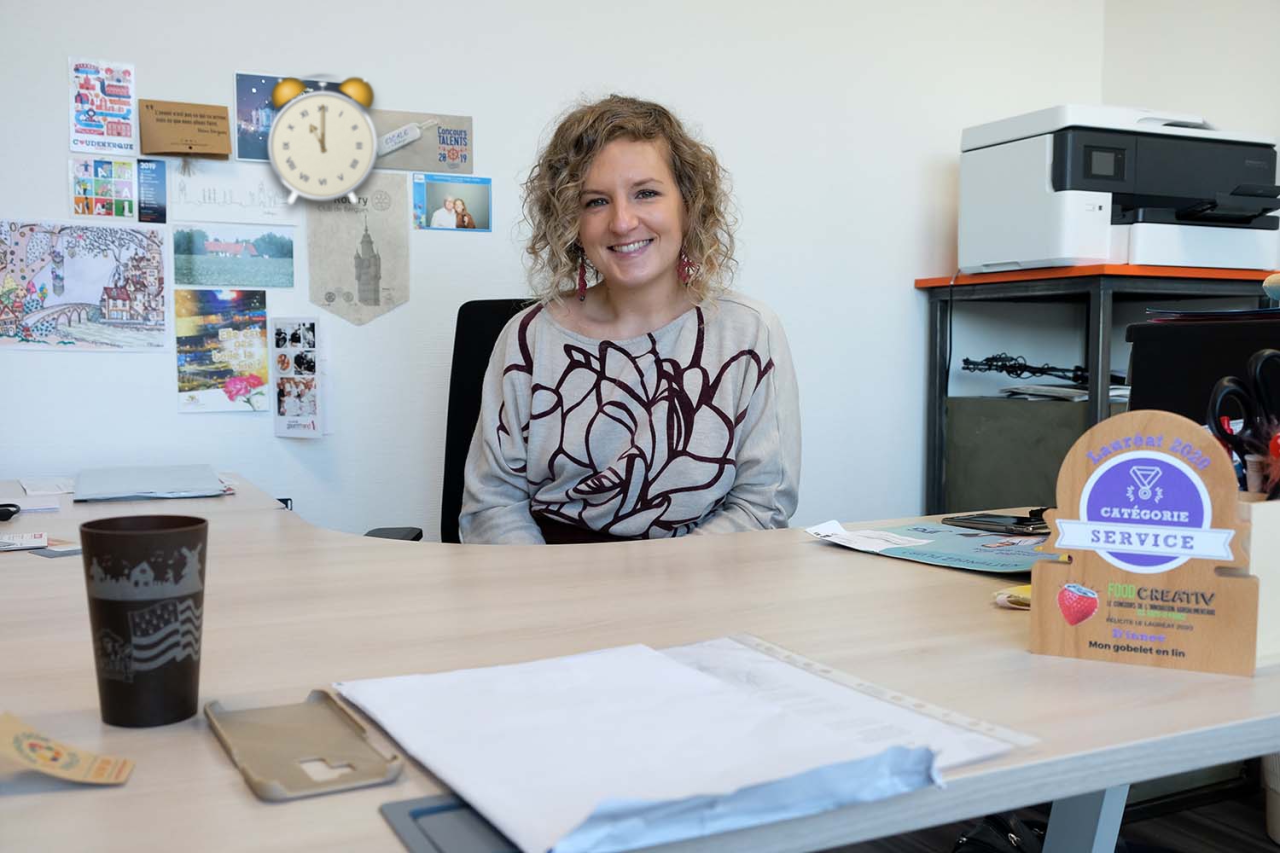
11:00
